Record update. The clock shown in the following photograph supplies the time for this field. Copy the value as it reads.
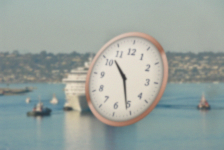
10:26
